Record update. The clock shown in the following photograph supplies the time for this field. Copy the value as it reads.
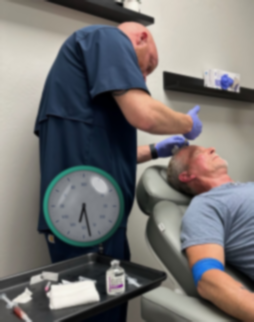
6:28
